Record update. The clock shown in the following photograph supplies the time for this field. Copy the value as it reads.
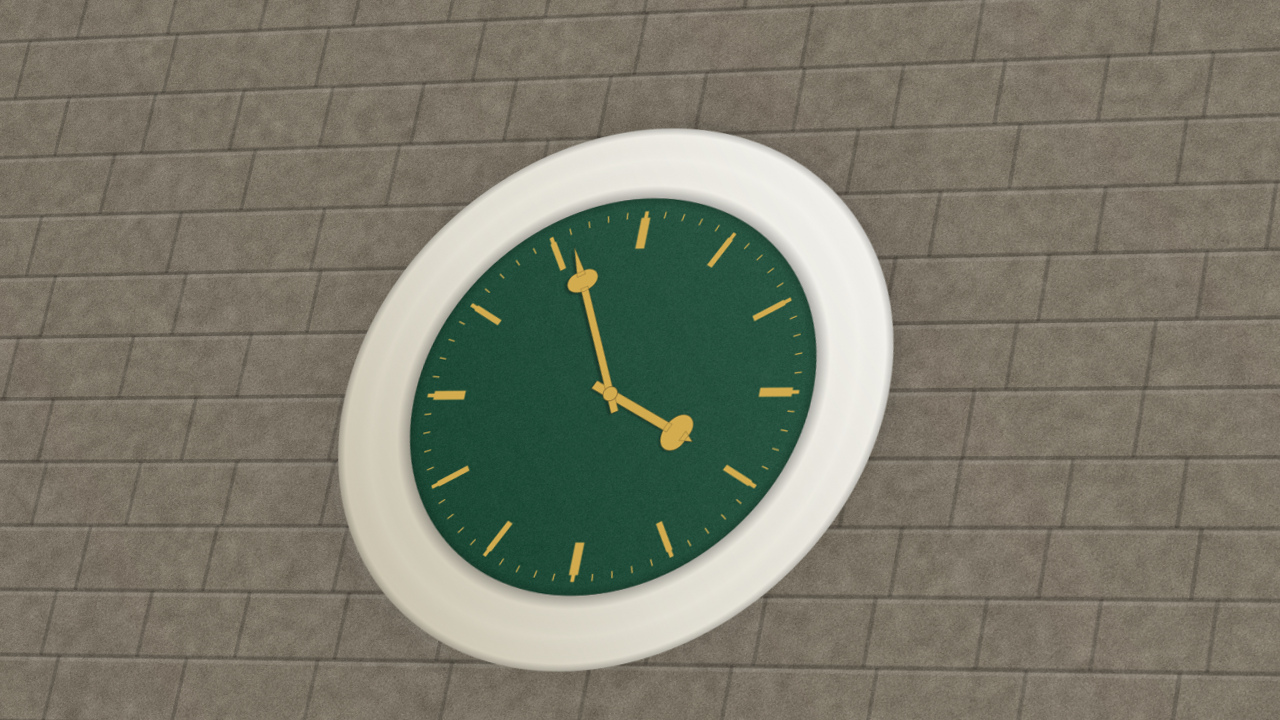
3:56
